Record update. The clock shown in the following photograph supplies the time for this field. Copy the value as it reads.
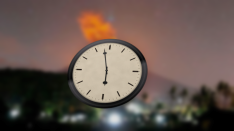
5:58
